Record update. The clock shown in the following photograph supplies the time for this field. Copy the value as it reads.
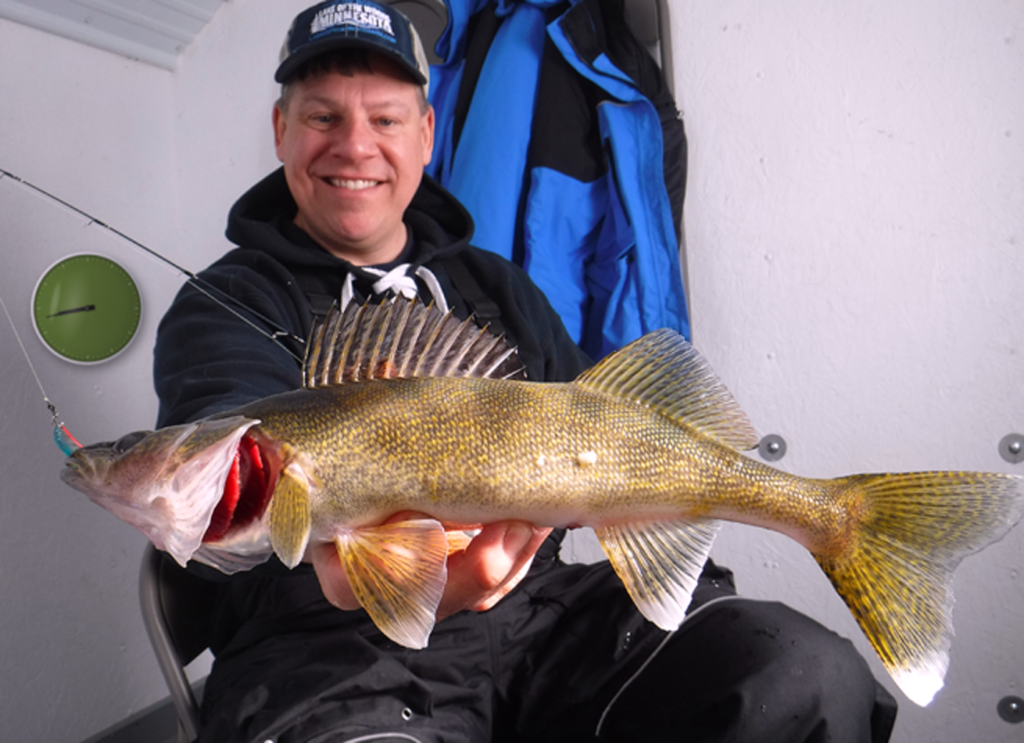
8:43
